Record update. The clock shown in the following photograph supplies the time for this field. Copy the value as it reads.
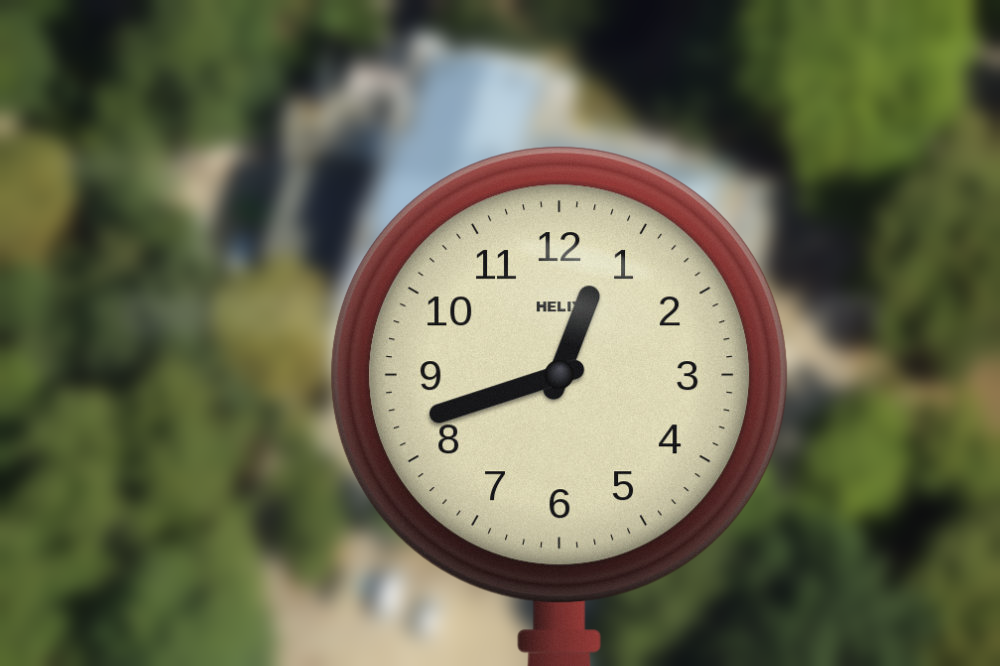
12:42
